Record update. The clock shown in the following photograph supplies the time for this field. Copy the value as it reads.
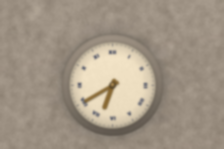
6:40
